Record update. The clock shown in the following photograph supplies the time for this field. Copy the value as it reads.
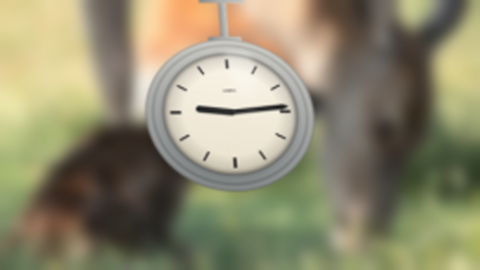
9:14
